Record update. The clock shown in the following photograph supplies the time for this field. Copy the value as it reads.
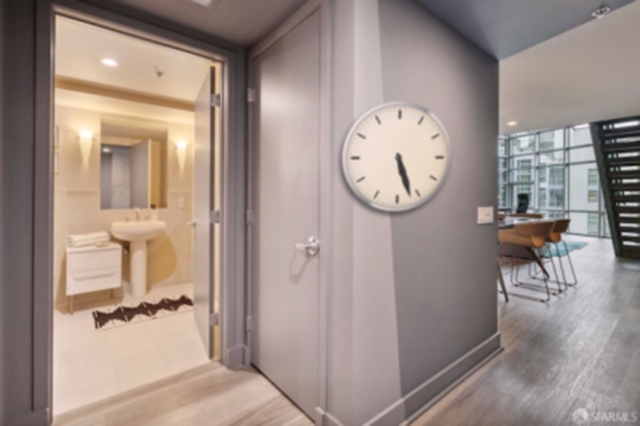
5:27
